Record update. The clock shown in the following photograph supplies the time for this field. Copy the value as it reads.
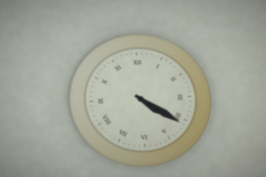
4:21
